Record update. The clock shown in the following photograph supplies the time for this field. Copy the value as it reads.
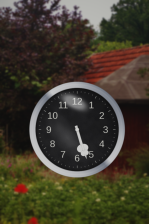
5:27
